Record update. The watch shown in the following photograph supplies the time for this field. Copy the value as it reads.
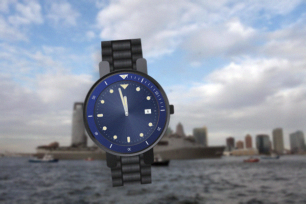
11:58
